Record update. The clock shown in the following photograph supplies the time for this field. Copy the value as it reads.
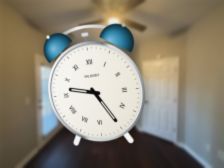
9:25
